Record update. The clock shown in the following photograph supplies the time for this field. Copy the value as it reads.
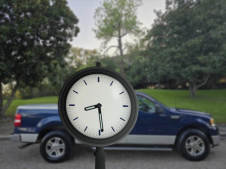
8:29
